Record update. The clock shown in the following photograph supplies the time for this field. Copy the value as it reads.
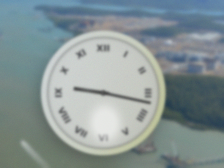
9:17
